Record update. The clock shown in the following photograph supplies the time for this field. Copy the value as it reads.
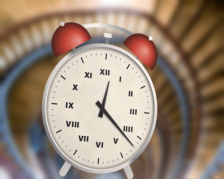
12:22
